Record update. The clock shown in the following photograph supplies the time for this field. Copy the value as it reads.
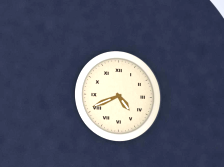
4:41
